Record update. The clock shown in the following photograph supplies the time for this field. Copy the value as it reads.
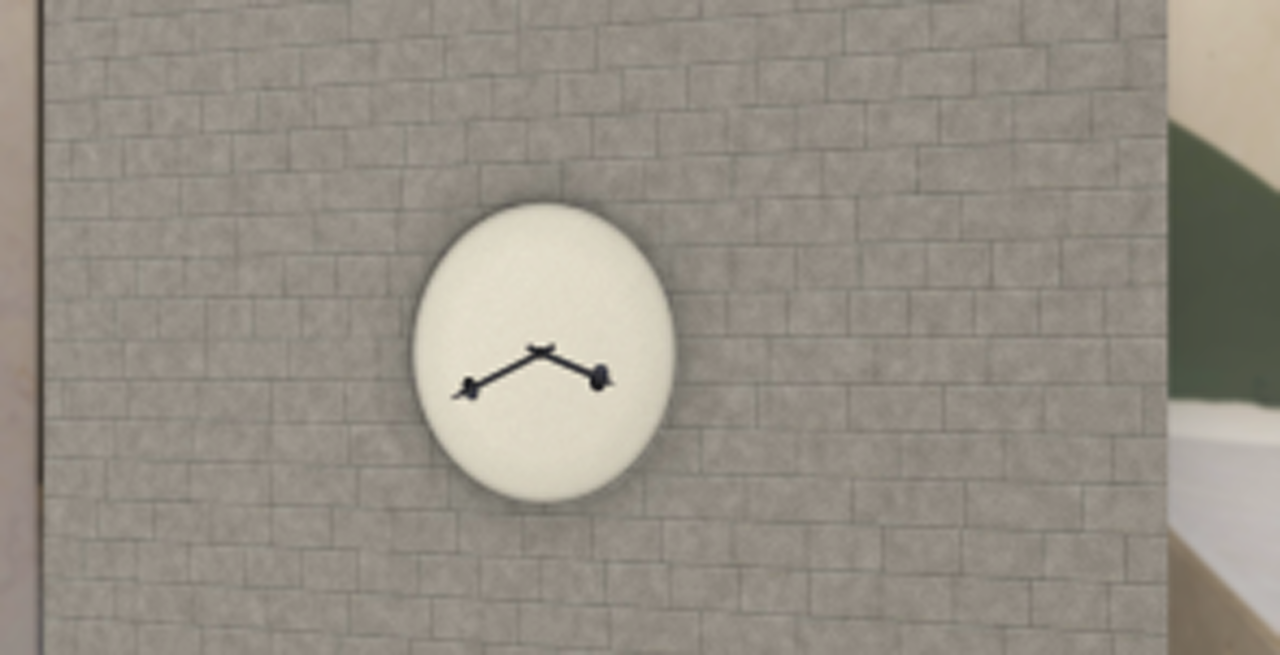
3:41
